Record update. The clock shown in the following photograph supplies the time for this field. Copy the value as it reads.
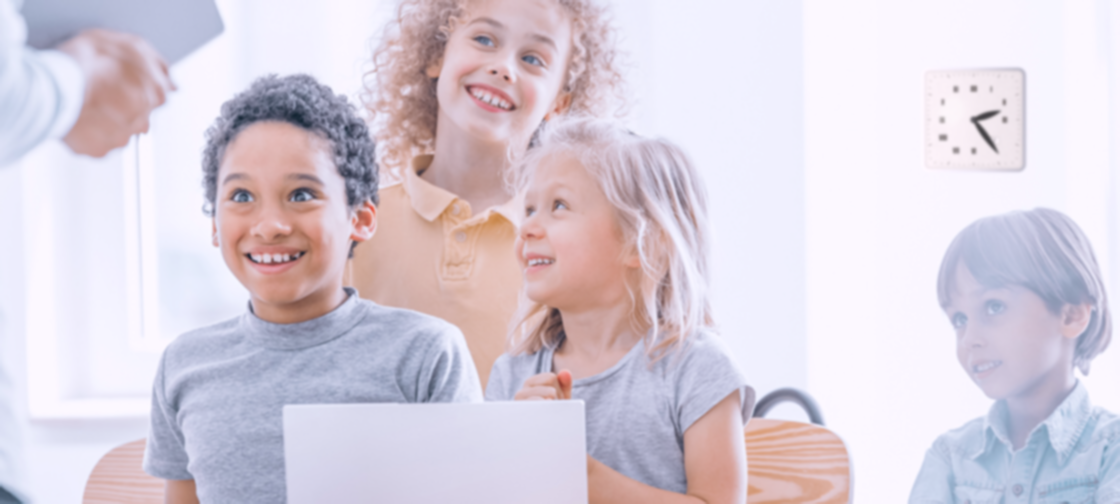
2:24
